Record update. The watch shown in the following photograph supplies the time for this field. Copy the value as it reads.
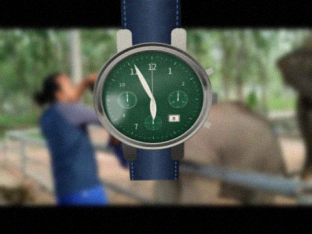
5:56
